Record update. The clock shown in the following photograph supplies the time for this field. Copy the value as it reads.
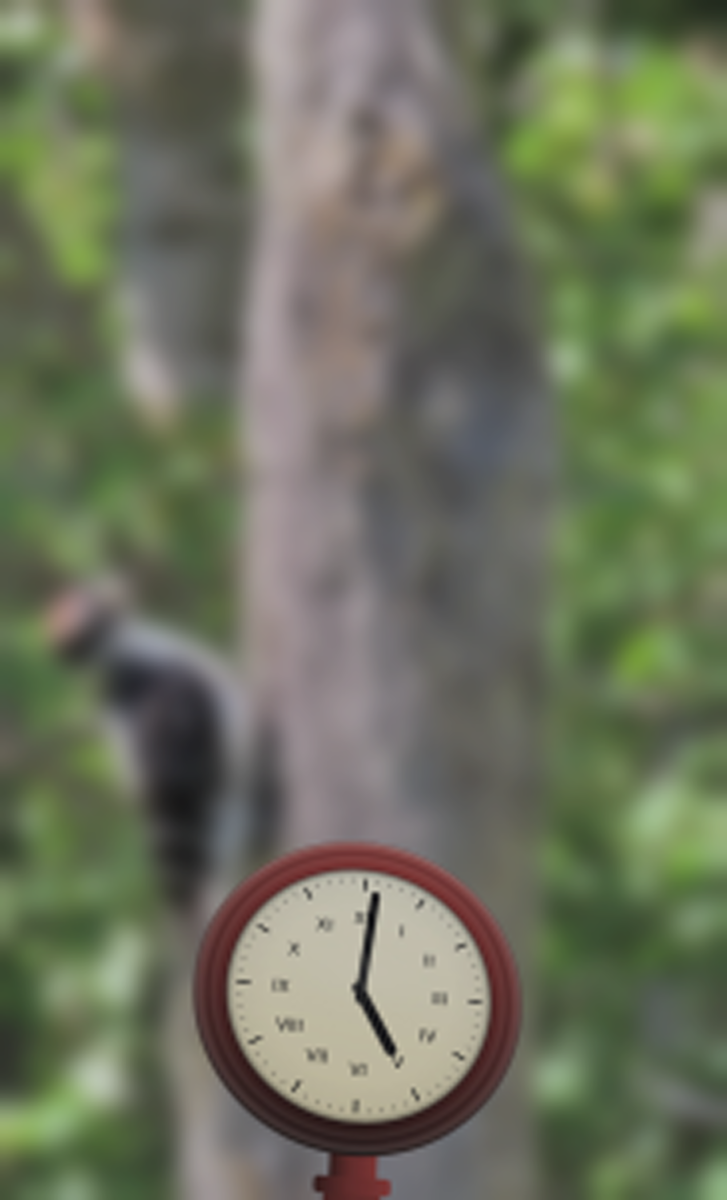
5:01
